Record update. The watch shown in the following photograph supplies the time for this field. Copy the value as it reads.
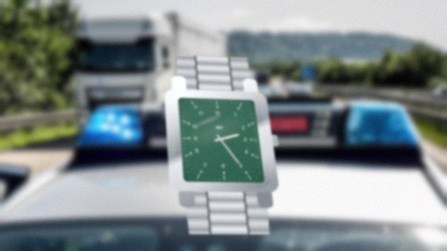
2:25
